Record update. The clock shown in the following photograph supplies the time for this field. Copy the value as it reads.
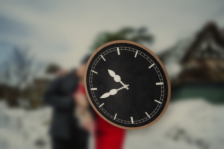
10:42
